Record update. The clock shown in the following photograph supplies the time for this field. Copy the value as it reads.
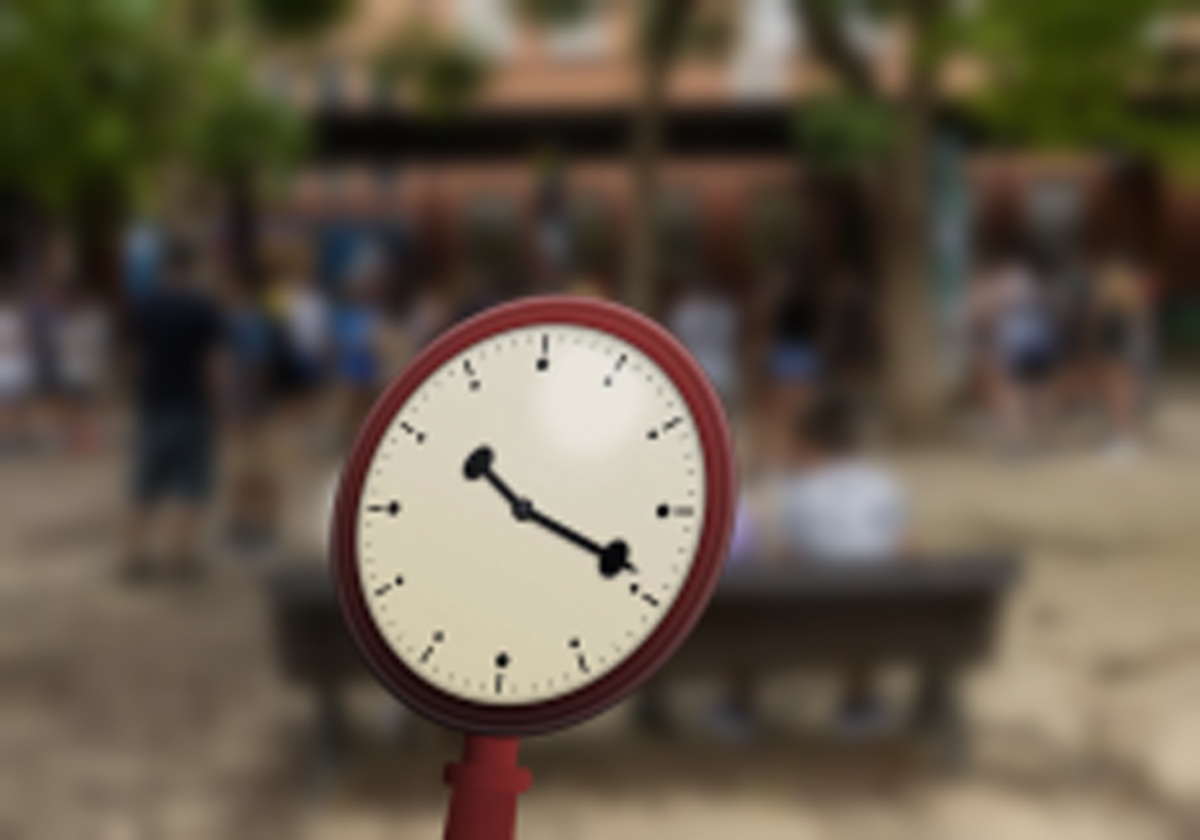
10:19
